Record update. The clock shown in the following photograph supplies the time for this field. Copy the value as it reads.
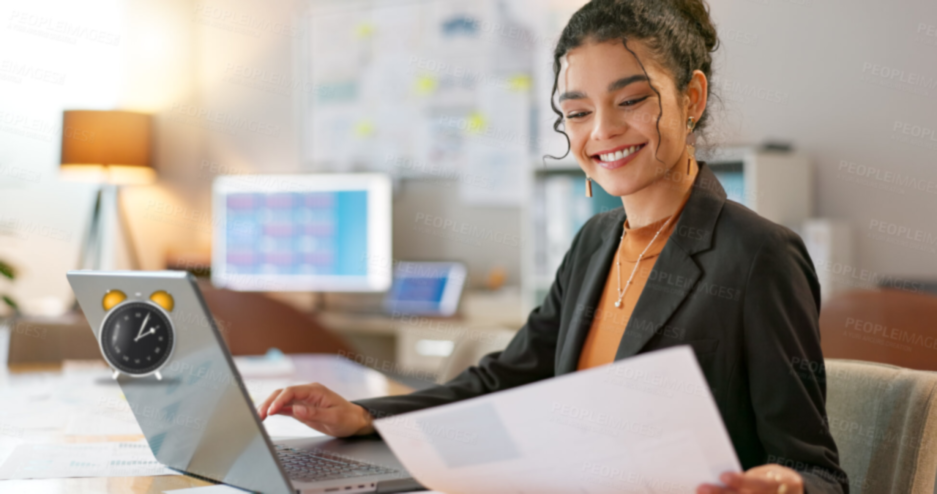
2:04
